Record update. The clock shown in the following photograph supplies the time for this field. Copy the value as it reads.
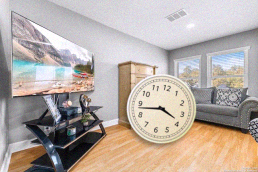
3:43
